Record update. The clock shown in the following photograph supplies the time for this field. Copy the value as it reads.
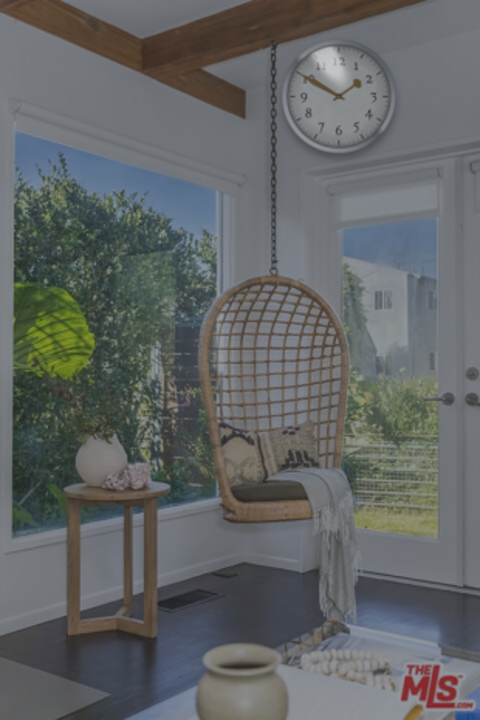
1:50
